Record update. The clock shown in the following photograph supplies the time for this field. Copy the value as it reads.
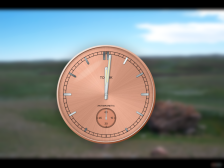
12:01
